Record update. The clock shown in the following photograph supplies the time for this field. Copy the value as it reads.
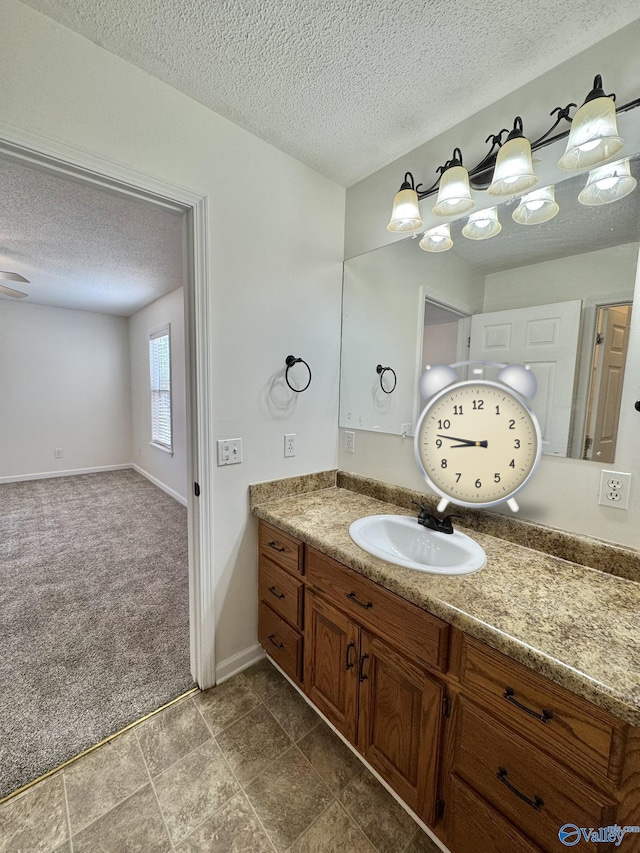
8:47
